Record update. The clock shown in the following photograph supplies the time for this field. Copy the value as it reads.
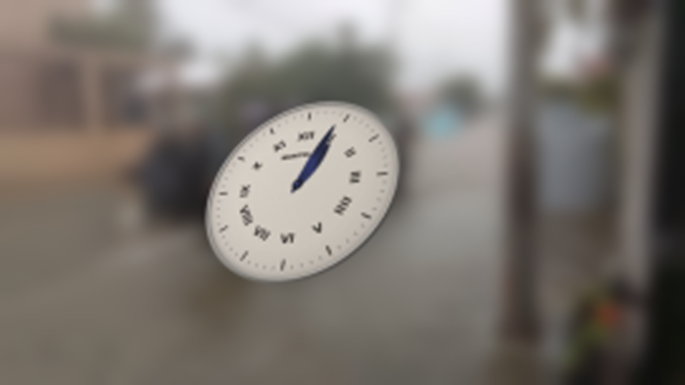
1:04
